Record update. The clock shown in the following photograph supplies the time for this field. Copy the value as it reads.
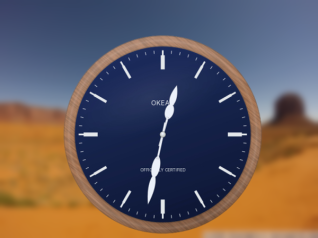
12:32
